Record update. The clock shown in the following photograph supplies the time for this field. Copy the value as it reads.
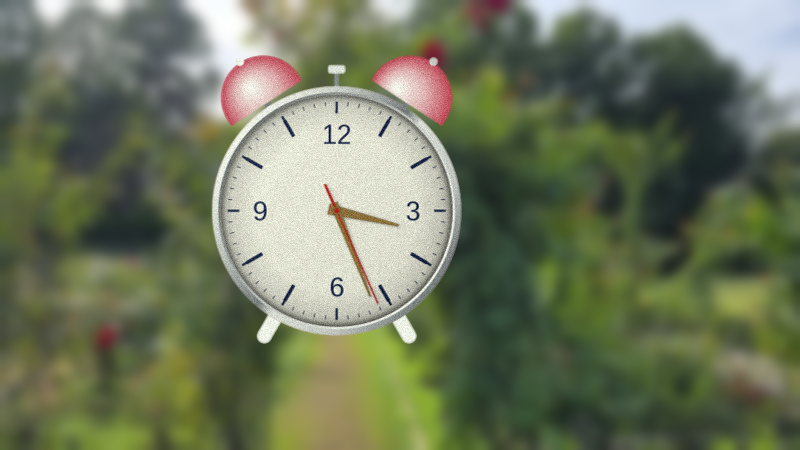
3:26:26
